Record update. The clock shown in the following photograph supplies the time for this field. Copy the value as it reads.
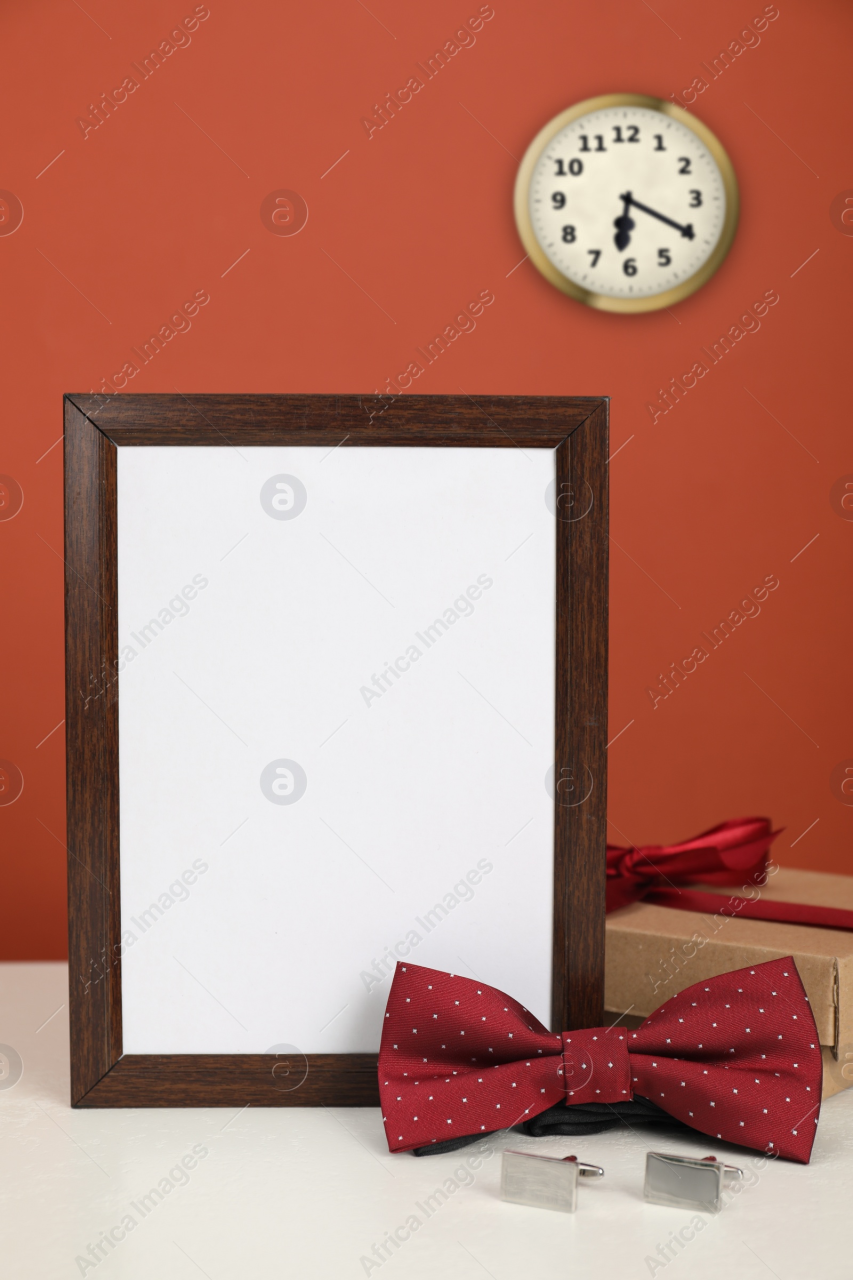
6:20
